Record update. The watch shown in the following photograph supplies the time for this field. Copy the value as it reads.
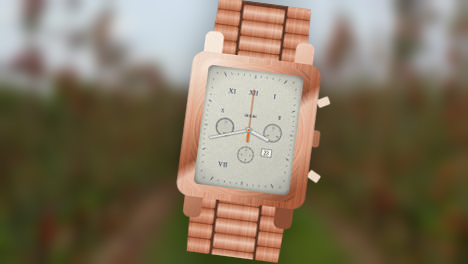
3:42
